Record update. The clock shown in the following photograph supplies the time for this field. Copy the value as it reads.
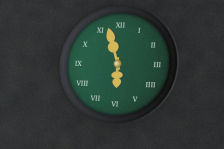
5:57
